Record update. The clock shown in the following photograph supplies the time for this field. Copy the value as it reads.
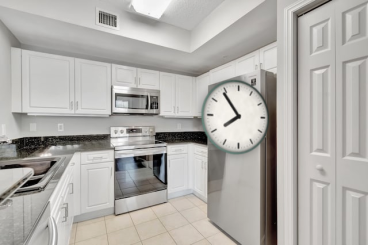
7:54
